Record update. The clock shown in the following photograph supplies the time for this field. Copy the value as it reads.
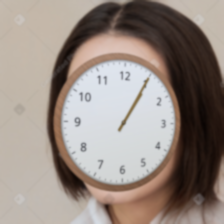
1:05
